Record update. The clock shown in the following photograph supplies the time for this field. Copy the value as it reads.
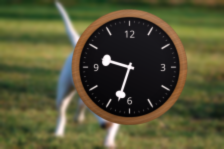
9:33
